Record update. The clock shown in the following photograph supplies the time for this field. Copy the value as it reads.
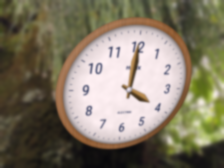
4:00
